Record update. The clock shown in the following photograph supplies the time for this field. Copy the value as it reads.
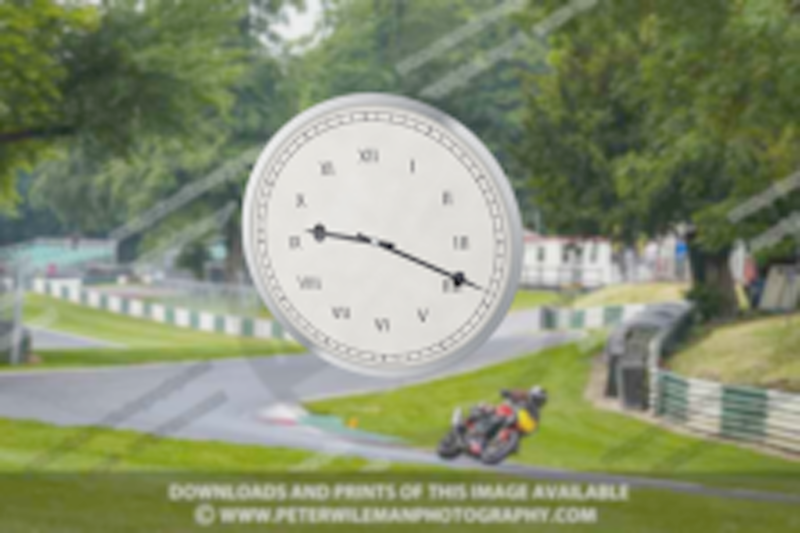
9:19
